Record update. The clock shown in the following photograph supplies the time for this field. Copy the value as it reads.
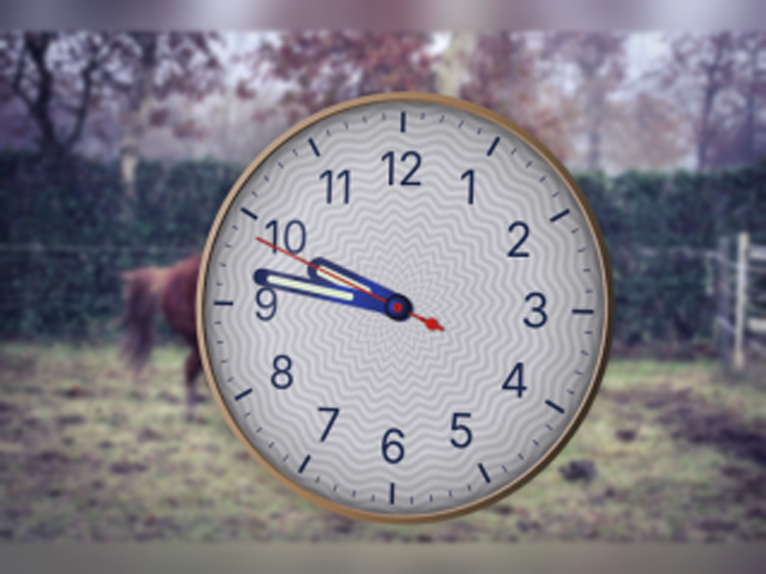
9:46:49
